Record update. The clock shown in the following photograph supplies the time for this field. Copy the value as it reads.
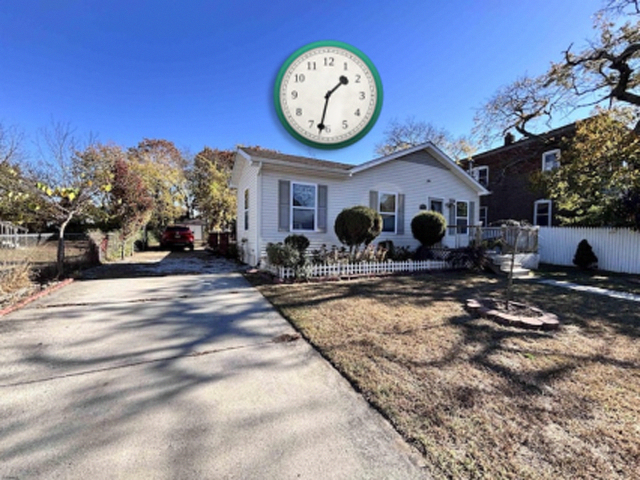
1:32
